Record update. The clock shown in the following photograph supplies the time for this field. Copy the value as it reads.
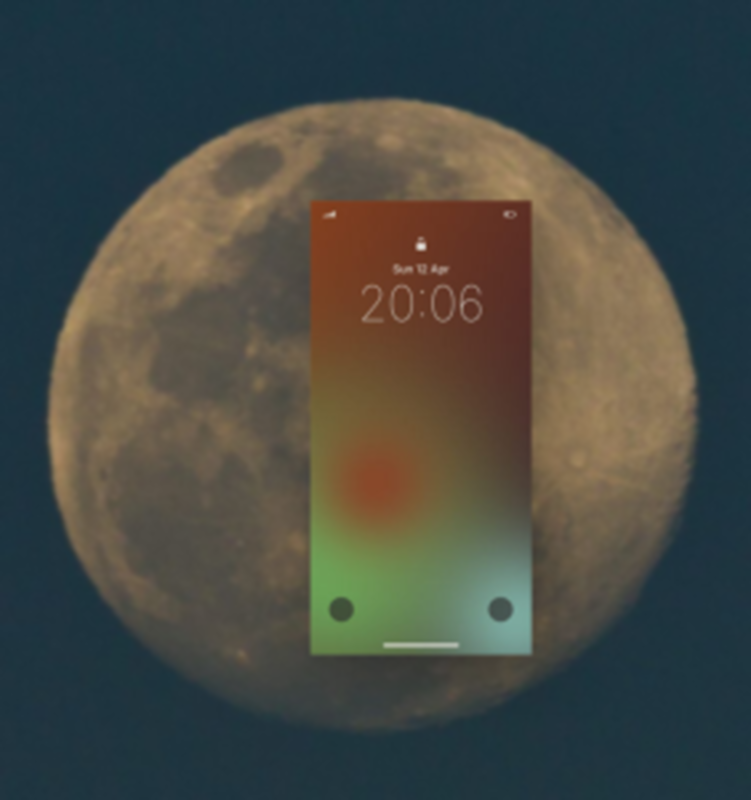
20:06
